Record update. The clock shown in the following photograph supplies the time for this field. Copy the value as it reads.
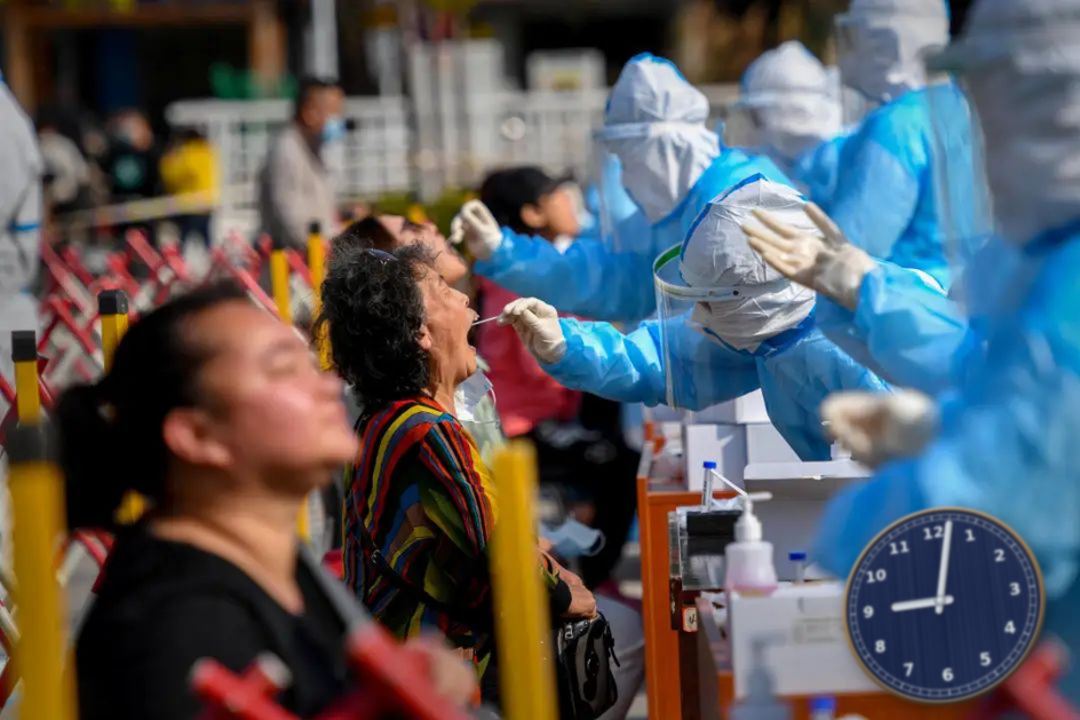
9:02
